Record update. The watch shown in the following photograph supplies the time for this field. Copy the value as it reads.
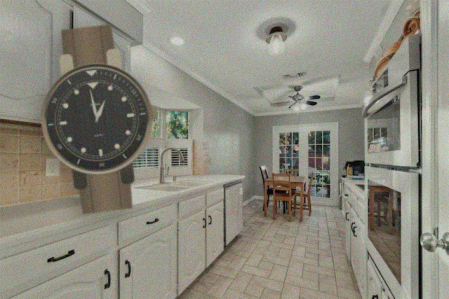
12:59
